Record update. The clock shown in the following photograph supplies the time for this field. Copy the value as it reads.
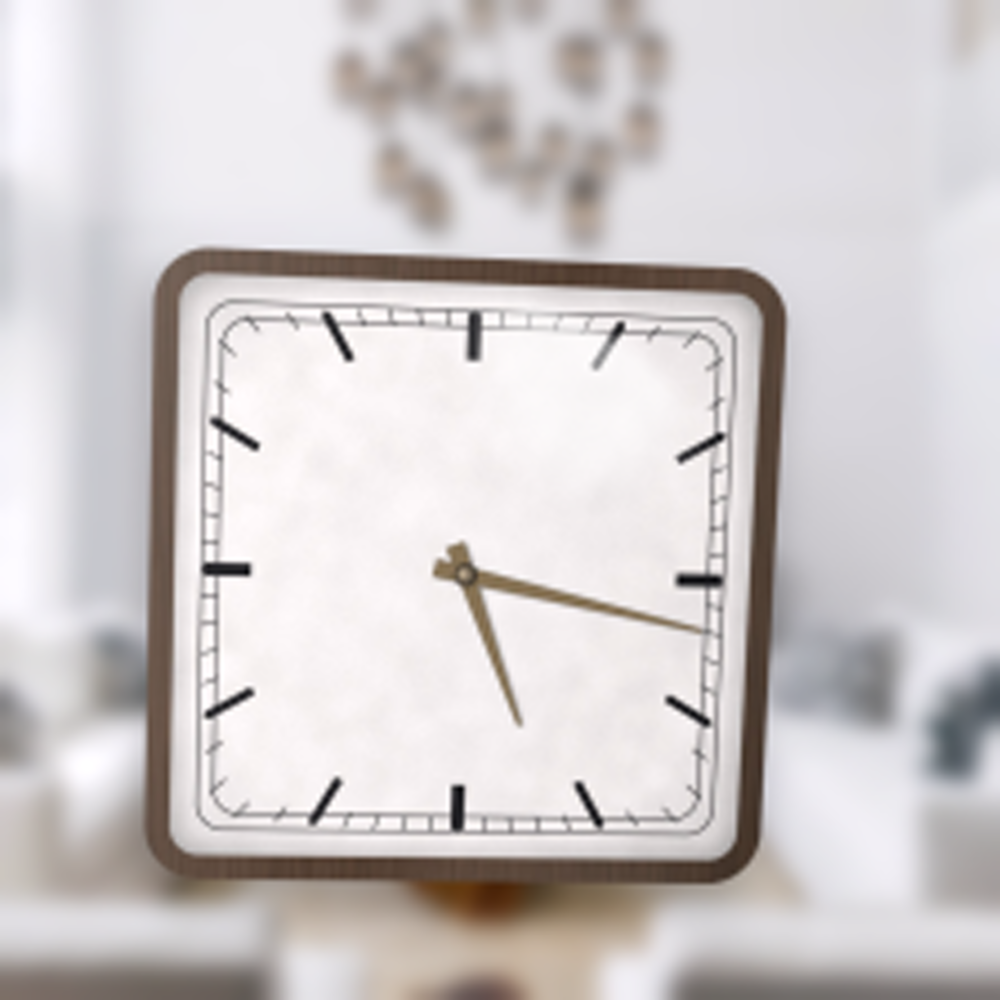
5:17
